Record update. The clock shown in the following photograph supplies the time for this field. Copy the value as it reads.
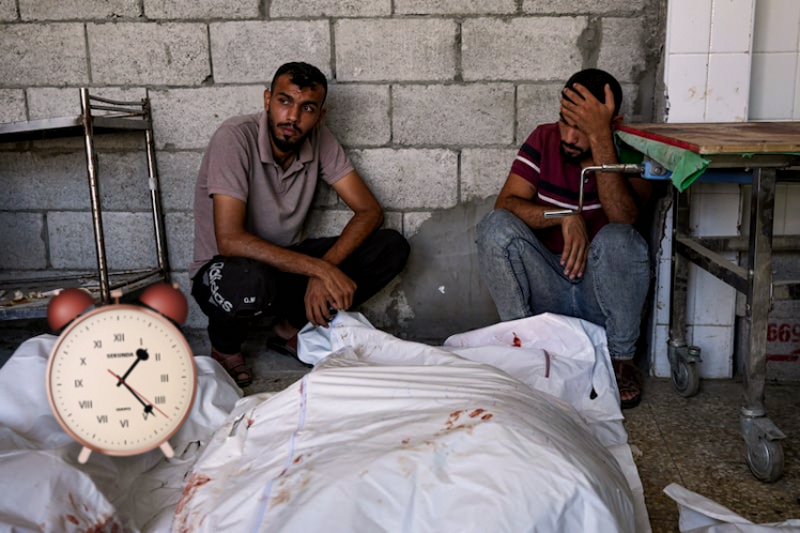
1:23:22
